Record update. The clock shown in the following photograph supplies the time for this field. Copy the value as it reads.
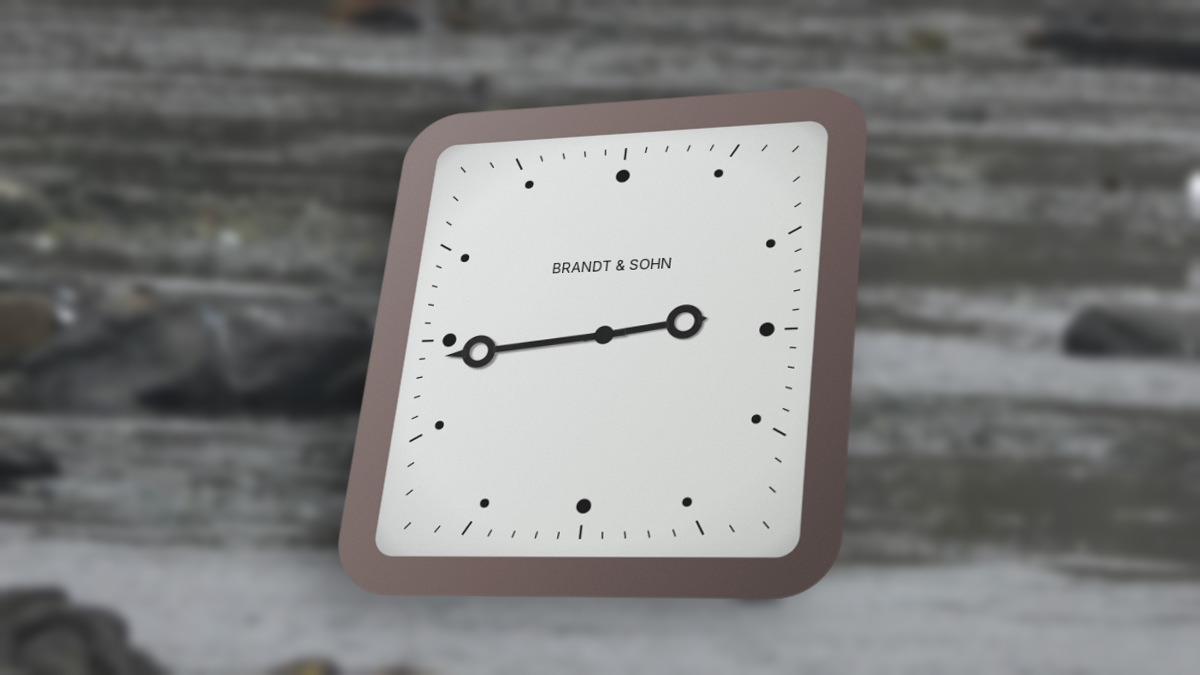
2:44
